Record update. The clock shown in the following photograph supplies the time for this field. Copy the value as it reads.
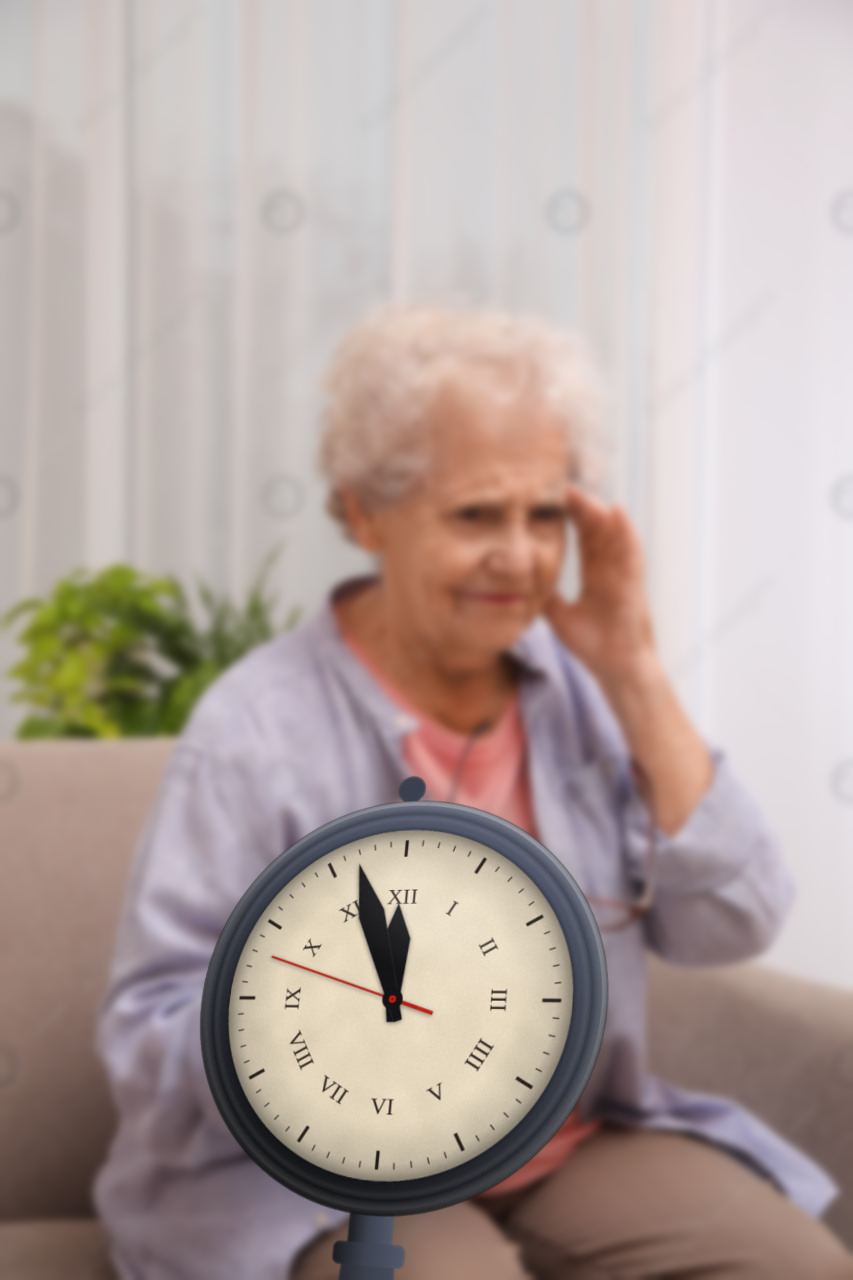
11:56:48
